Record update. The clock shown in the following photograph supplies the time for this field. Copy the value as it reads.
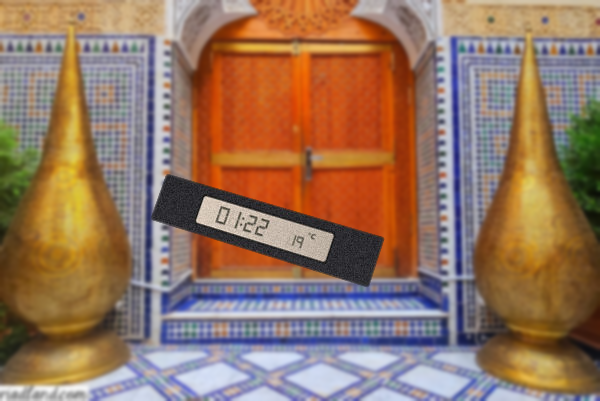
1:22
